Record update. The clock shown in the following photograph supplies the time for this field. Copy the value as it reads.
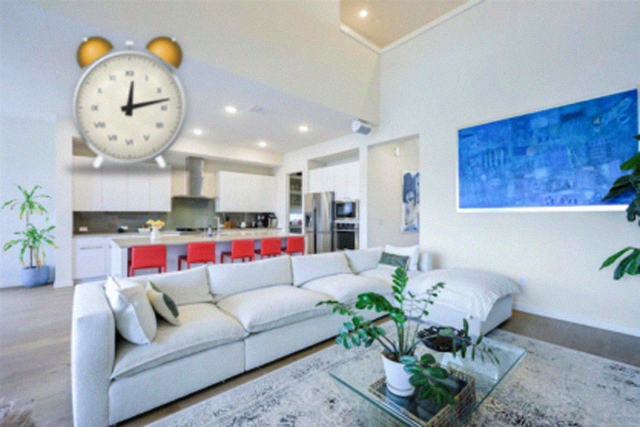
12:13
